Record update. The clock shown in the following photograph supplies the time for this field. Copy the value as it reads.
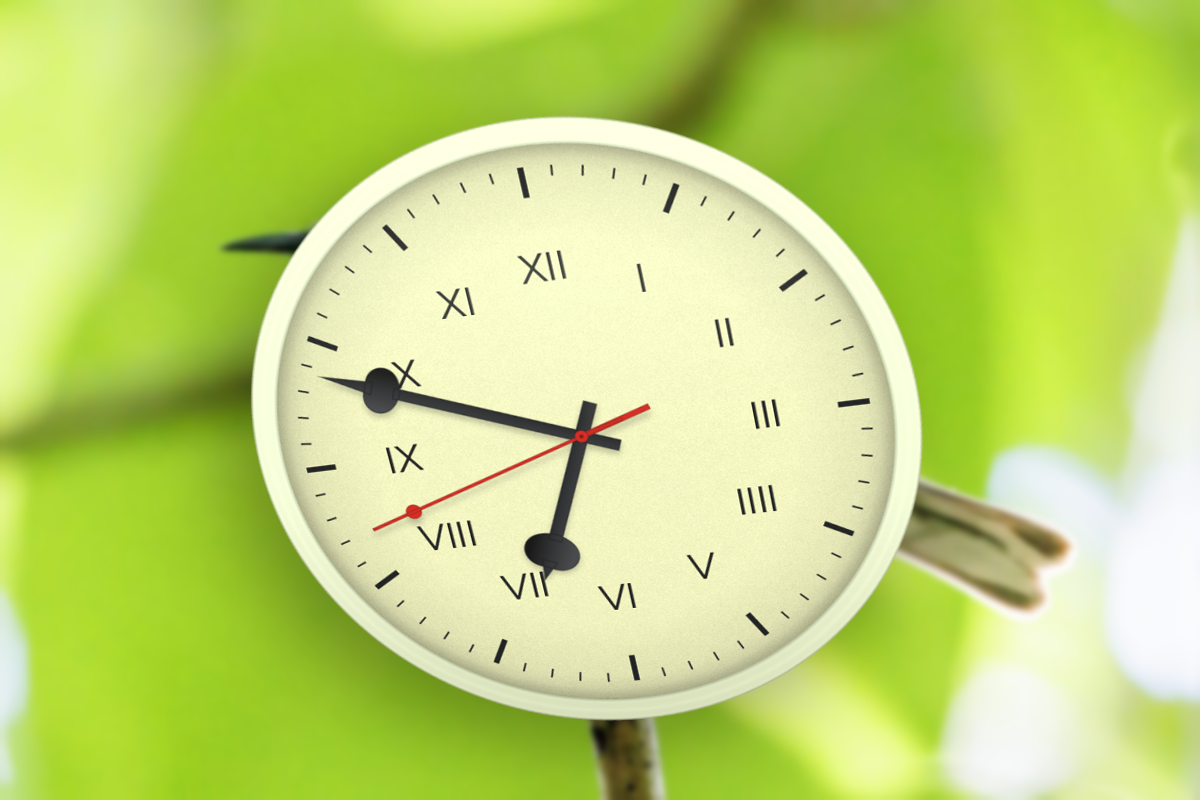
6:48:42
